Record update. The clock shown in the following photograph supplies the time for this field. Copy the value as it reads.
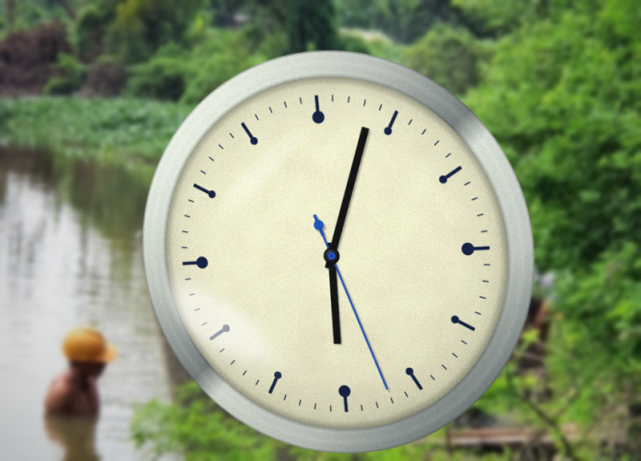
6:03:27
